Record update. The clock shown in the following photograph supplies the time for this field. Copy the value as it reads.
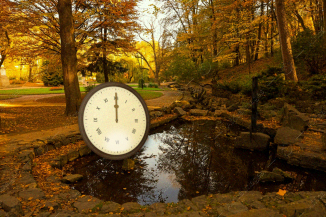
12:00
